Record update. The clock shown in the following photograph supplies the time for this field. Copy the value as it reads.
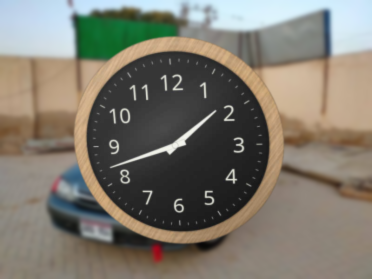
1:42
